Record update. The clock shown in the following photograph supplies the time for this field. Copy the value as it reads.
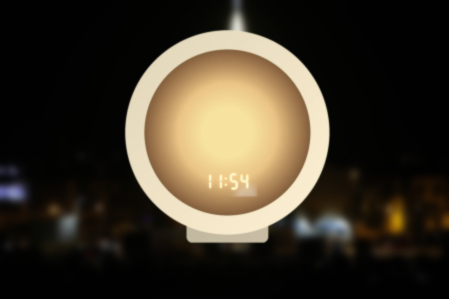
11:54
